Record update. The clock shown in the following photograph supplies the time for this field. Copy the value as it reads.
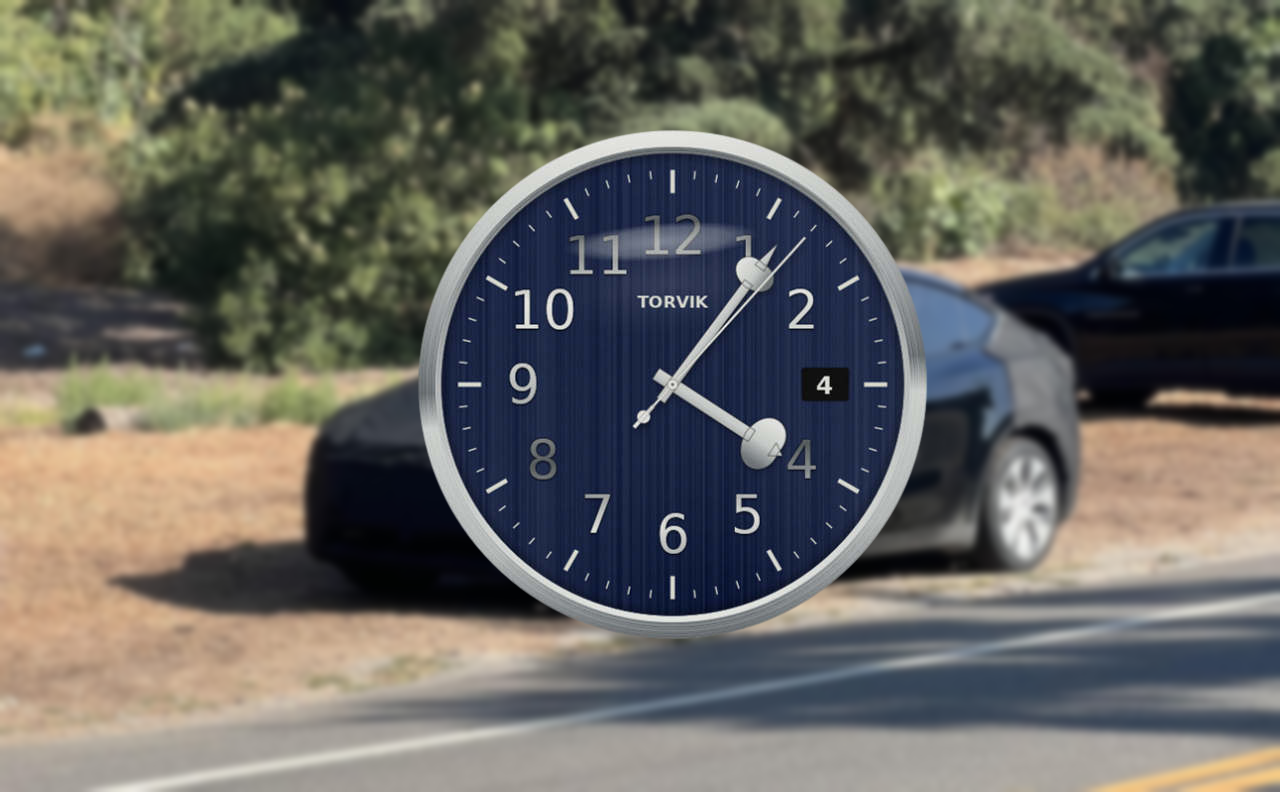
4:06:07
